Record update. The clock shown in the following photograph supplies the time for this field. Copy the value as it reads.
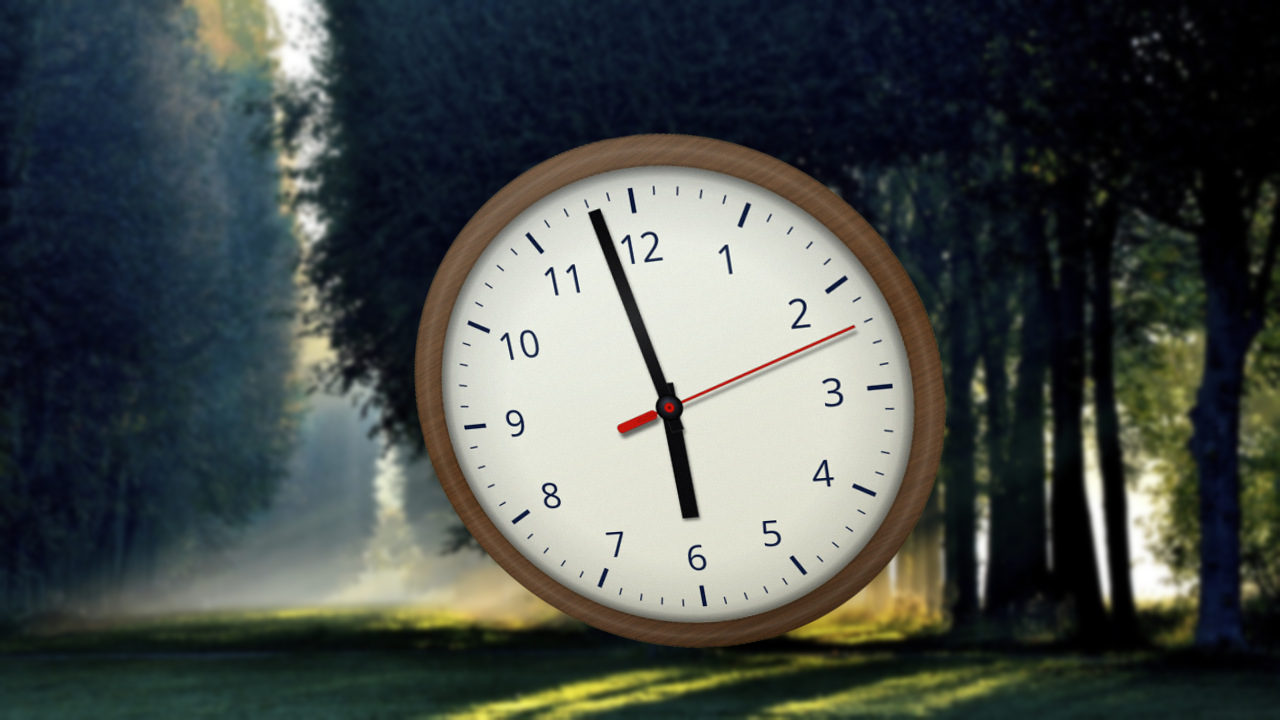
5:58:12
